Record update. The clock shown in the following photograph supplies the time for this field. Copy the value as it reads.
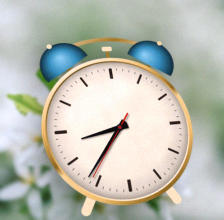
8:36:36
